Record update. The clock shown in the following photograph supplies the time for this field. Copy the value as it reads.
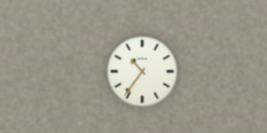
10:36
